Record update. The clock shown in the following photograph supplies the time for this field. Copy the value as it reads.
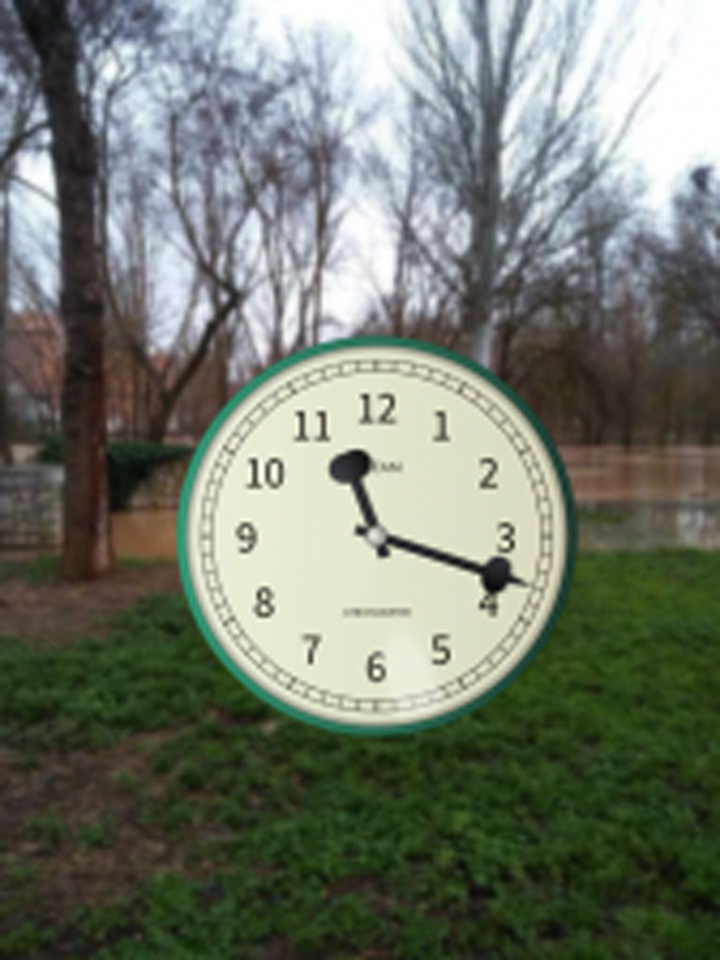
11:18
